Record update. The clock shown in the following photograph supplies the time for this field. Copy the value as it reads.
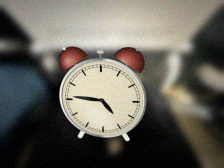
4:46
